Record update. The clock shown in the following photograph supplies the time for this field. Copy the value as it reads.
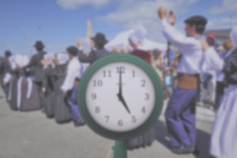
5:00
